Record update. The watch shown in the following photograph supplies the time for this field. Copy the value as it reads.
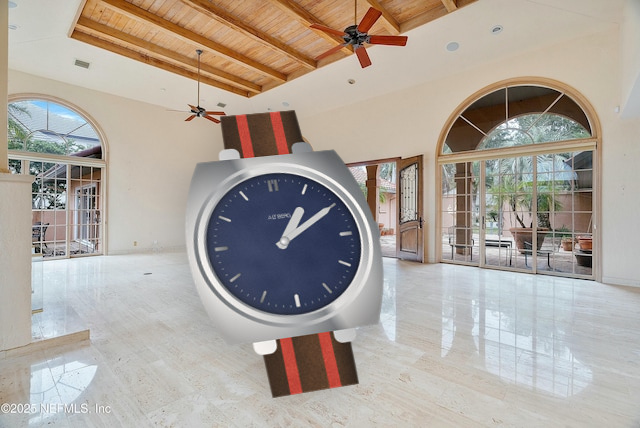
1:10
